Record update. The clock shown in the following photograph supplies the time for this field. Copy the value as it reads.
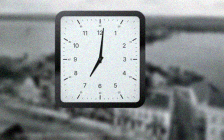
7:01
